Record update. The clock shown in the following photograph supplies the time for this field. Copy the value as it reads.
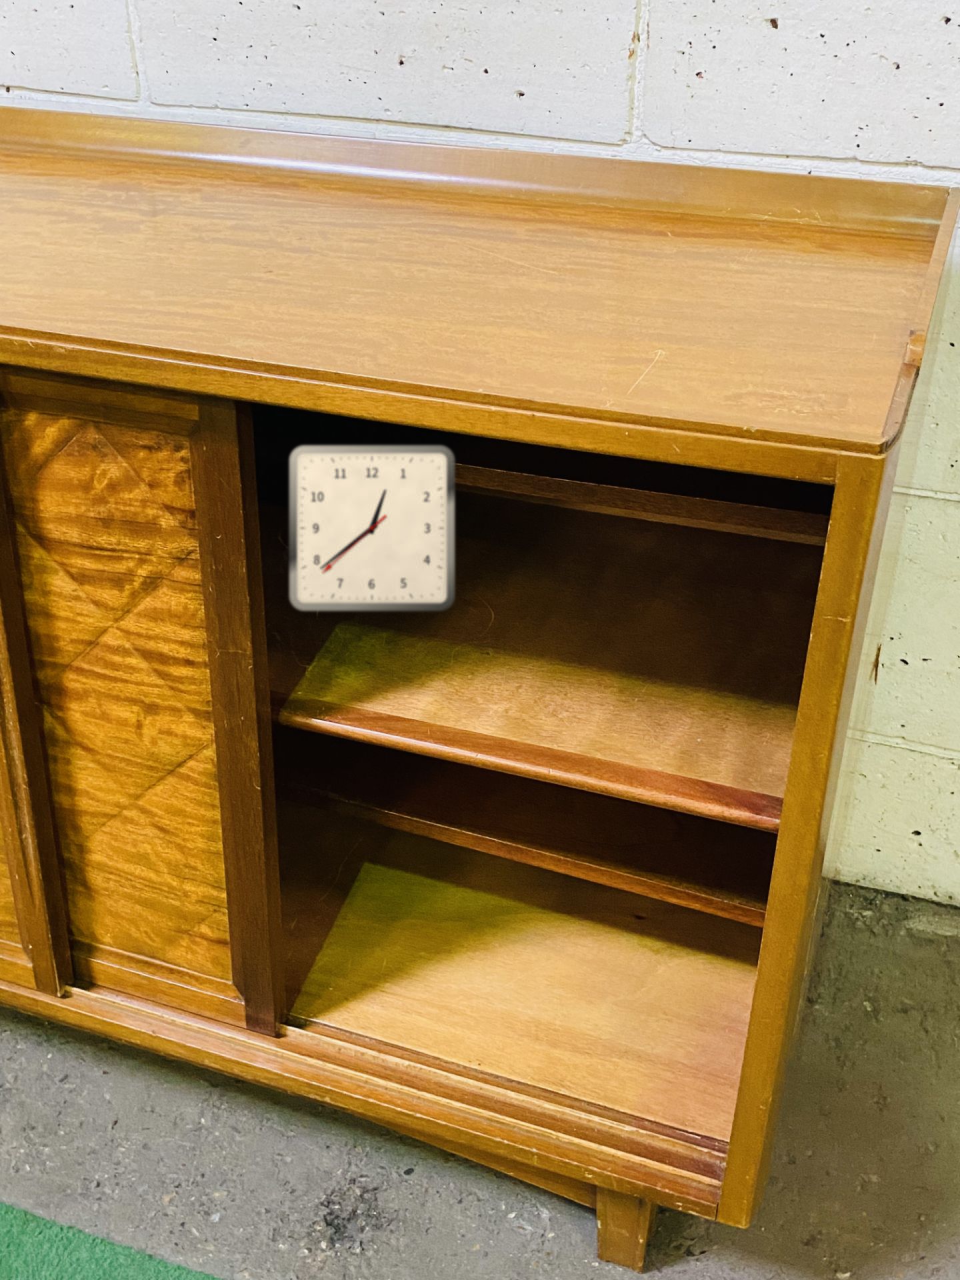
12:38:38
